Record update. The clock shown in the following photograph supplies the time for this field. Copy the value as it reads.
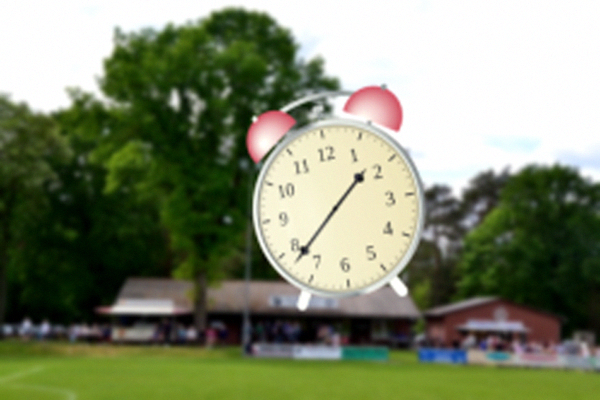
1:38
